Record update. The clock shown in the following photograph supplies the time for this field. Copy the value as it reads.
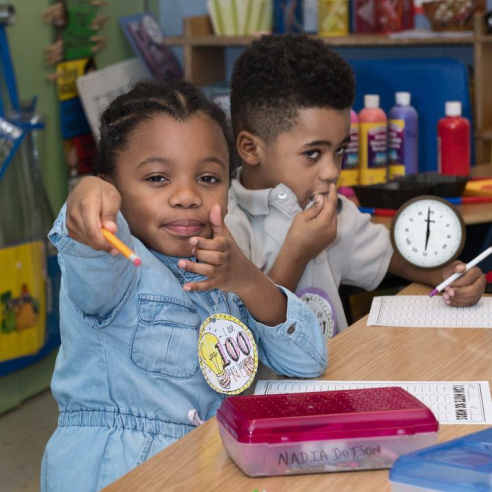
5:59
